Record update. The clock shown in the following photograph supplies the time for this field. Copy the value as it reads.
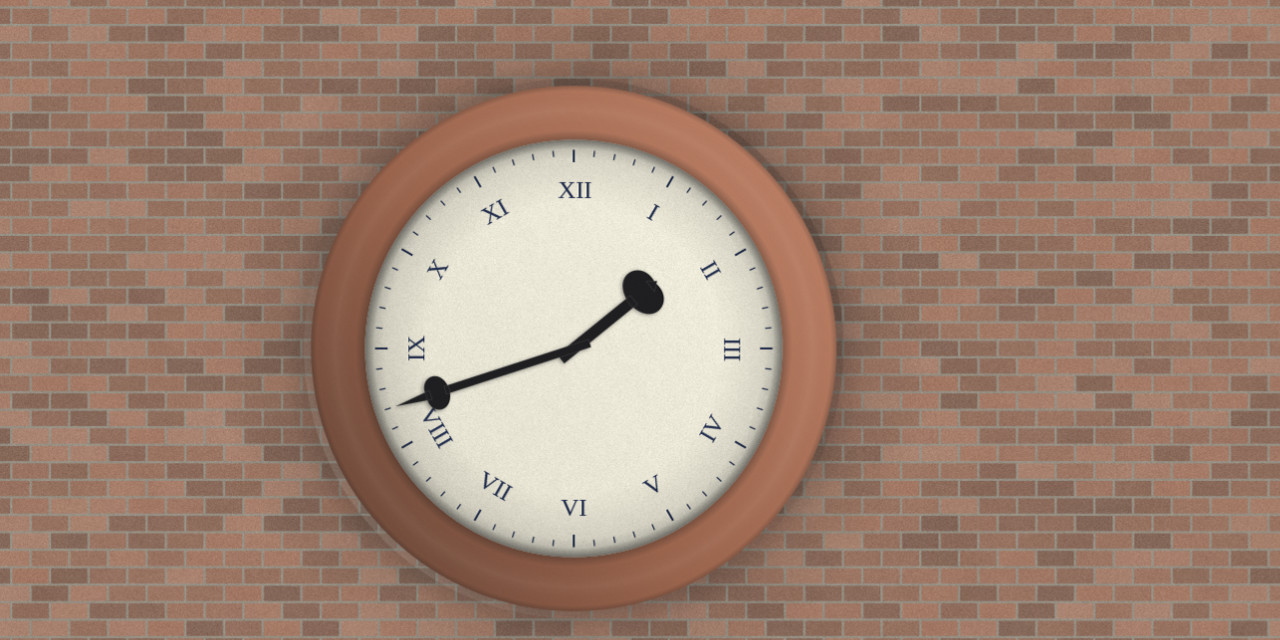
1:42
